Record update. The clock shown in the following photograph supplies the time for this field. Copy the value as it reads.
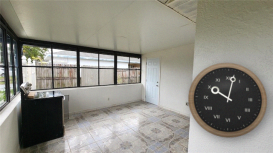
10:02
